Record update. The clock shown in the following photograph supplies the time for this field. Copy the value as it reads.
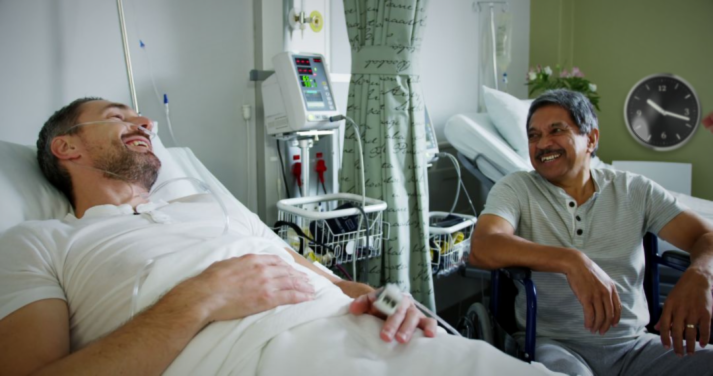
10:18
